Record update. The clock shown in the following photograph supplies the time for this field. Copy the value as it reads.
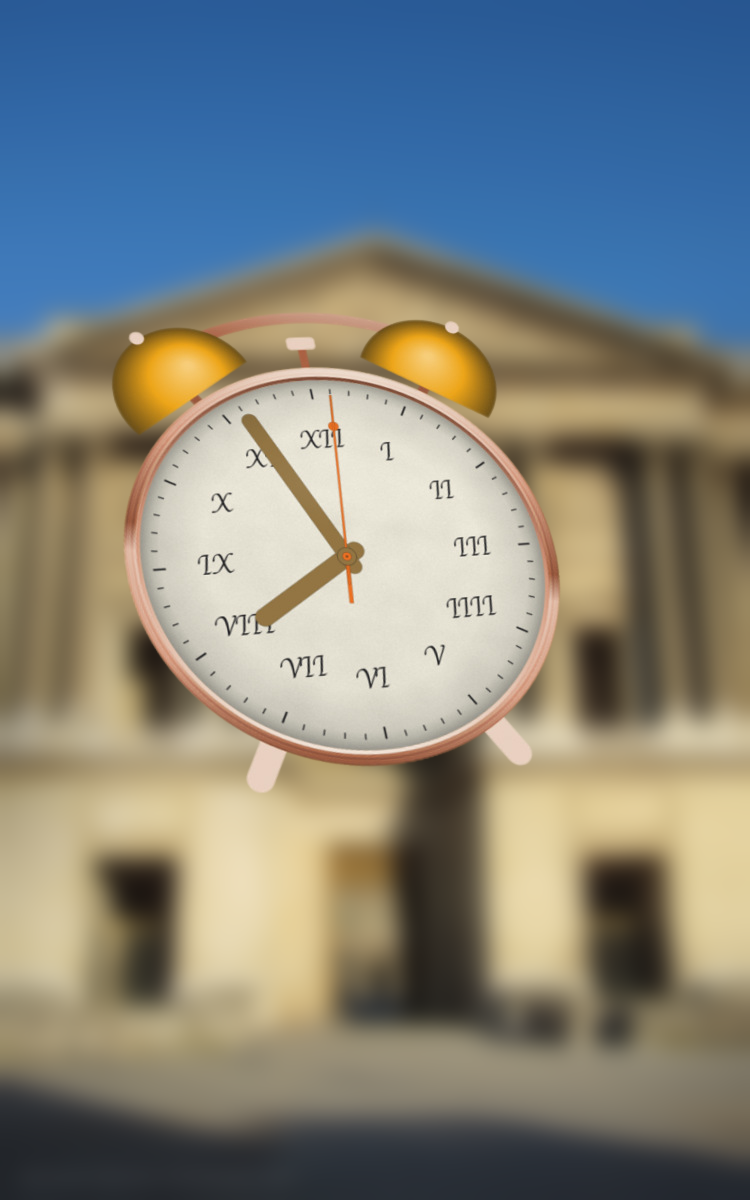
7:56:01
